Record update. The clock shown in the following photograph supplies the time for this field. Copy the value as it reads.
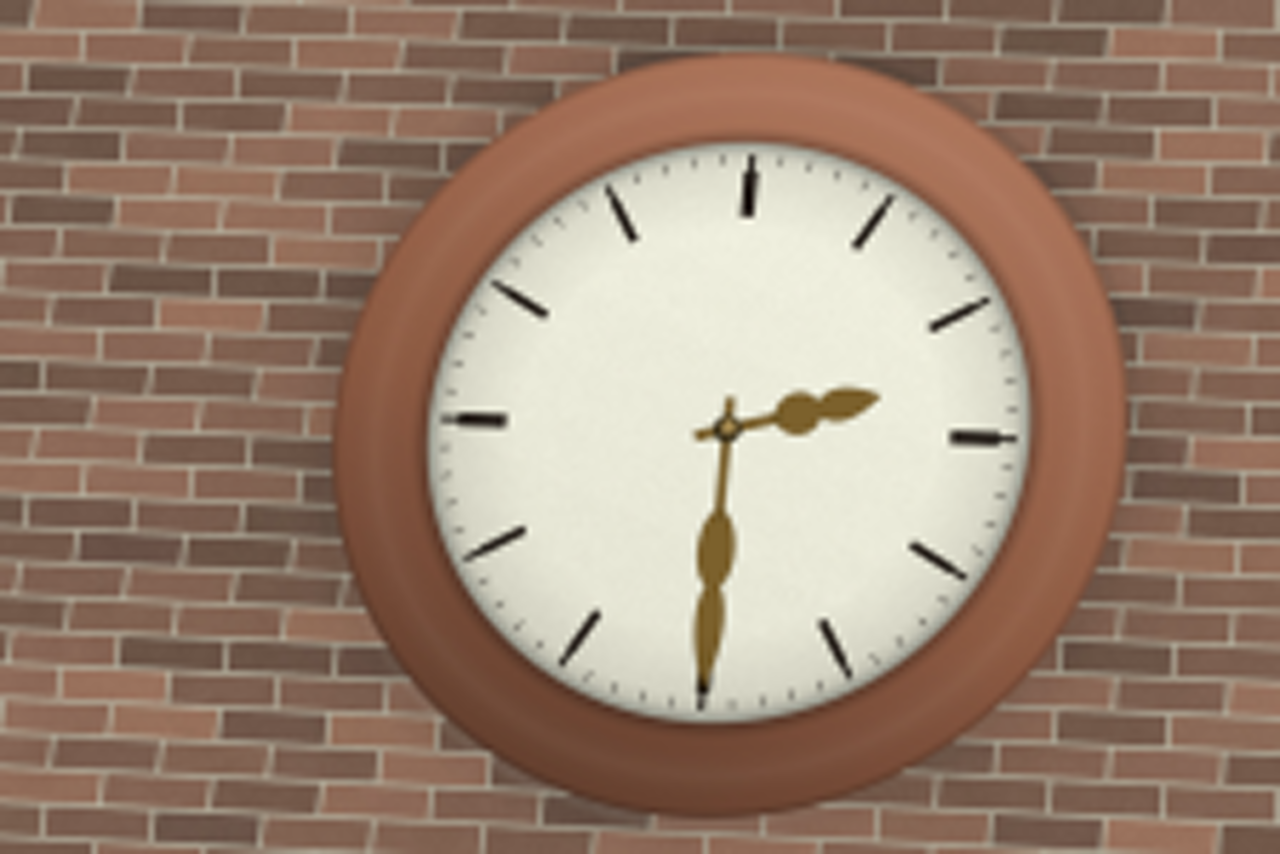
2:30
